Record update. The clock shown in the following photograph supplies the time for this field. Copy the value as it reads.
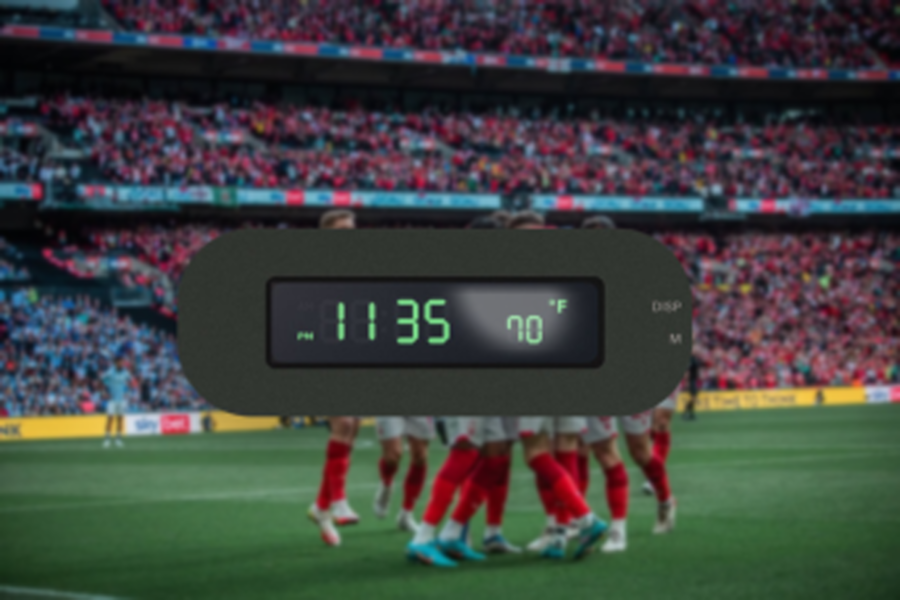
11:35
